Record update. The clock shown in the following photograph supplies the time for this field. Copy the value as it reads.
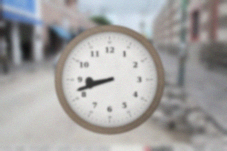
8:42
